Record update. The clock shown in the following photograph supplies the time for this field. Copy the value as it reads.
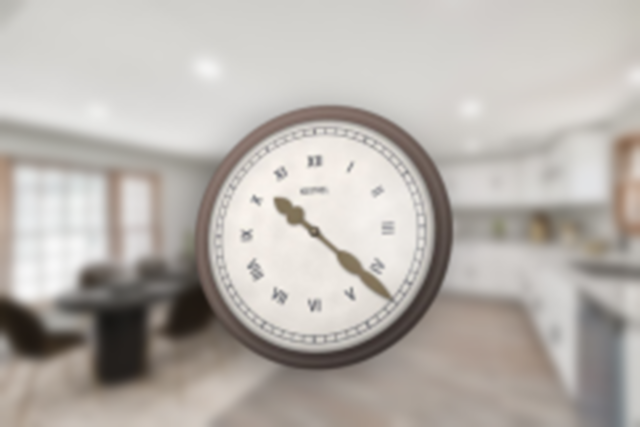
10:22
